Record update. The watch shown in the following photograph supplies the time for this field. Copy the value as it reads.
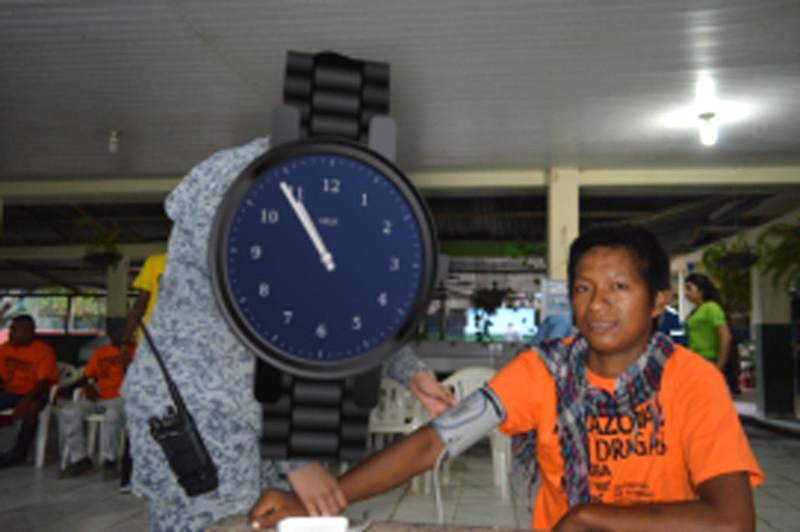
10:54
